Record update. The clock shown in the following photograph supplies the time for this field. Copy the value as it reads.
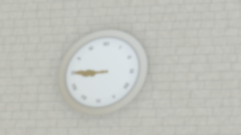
8:45
